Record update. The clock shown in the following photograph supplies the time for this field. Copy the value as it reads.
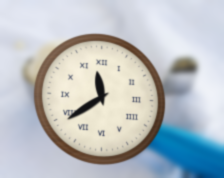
11:39
